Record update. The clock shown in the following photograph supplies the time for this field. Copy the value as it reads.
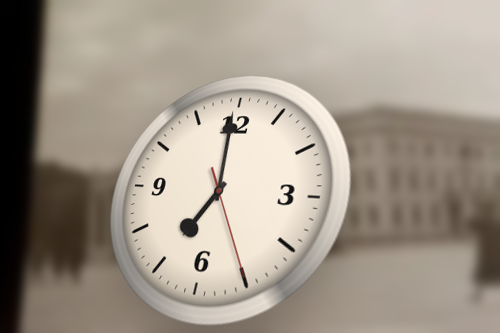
6:59:25
